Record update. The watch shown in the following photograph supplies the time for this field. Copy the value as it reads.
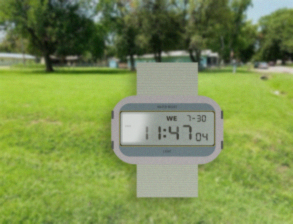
11:47
